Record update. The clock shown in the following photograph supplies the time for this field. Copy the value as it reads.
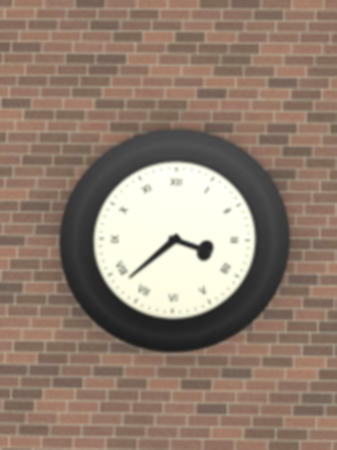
3:38
